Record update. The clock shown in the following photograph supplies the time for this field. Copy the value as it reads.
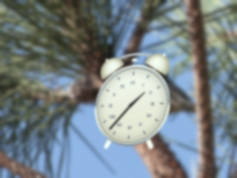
1:37
